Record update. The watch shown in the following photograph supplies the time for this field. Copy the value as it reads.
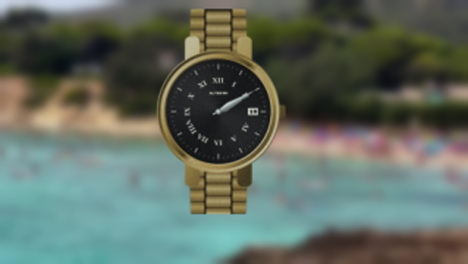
2:10
